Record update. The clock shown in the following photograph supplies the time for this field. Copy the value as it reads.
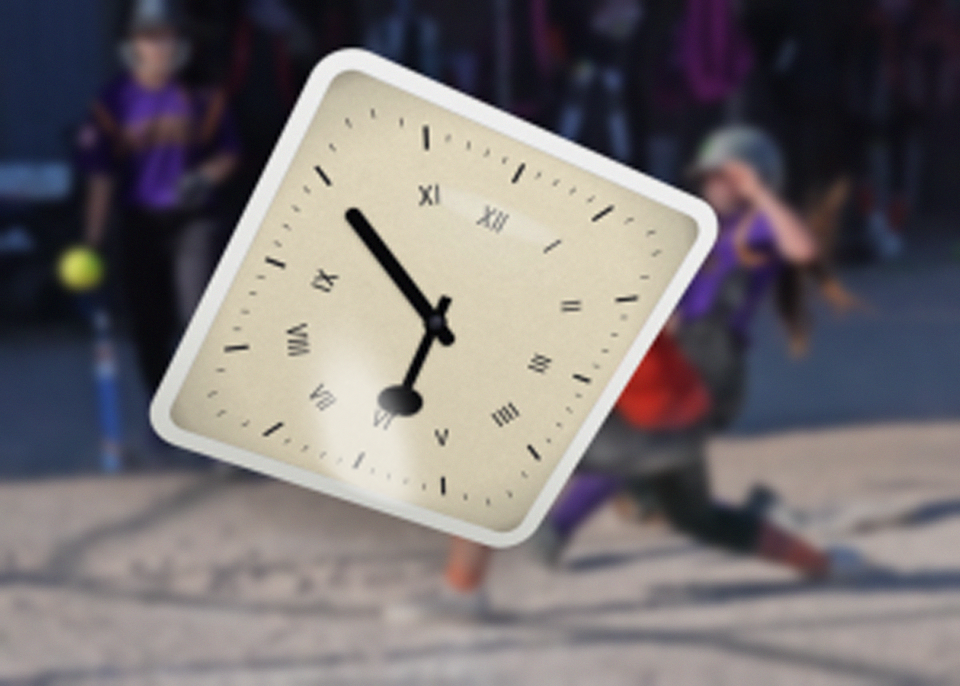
5:50
